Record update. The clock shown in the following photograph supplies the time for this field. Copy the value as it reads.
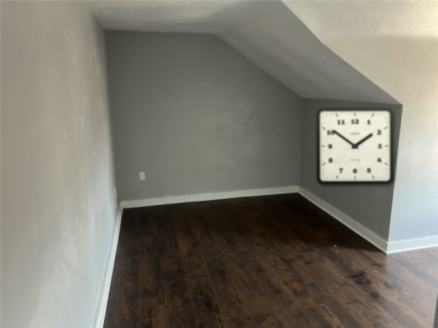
1:51
